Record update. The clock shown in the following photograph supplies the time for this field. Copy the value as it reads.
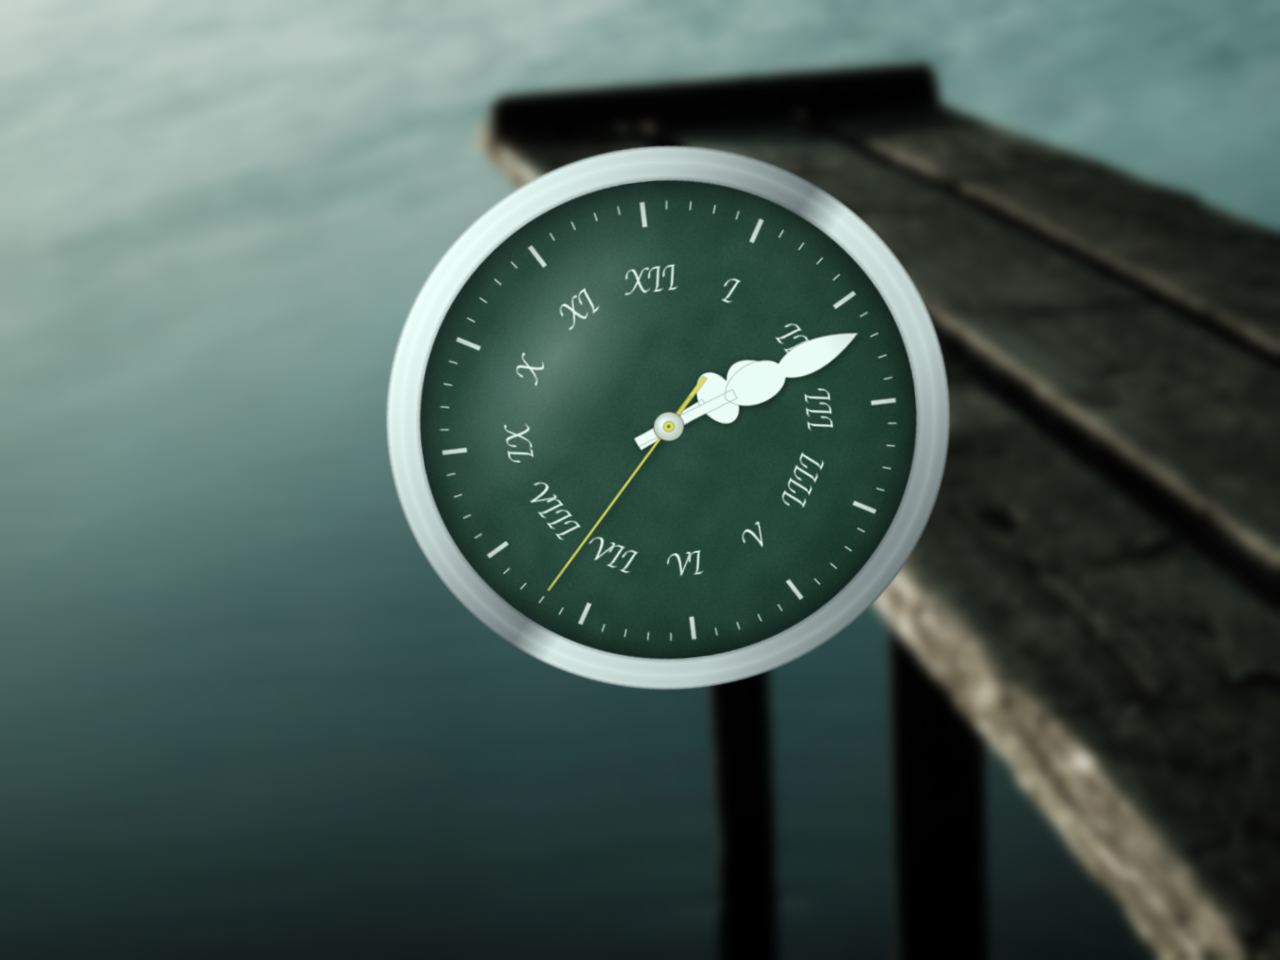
2:11:37
